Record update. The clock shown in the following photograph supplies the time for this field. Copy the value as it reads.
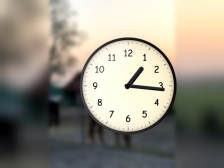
1:16
